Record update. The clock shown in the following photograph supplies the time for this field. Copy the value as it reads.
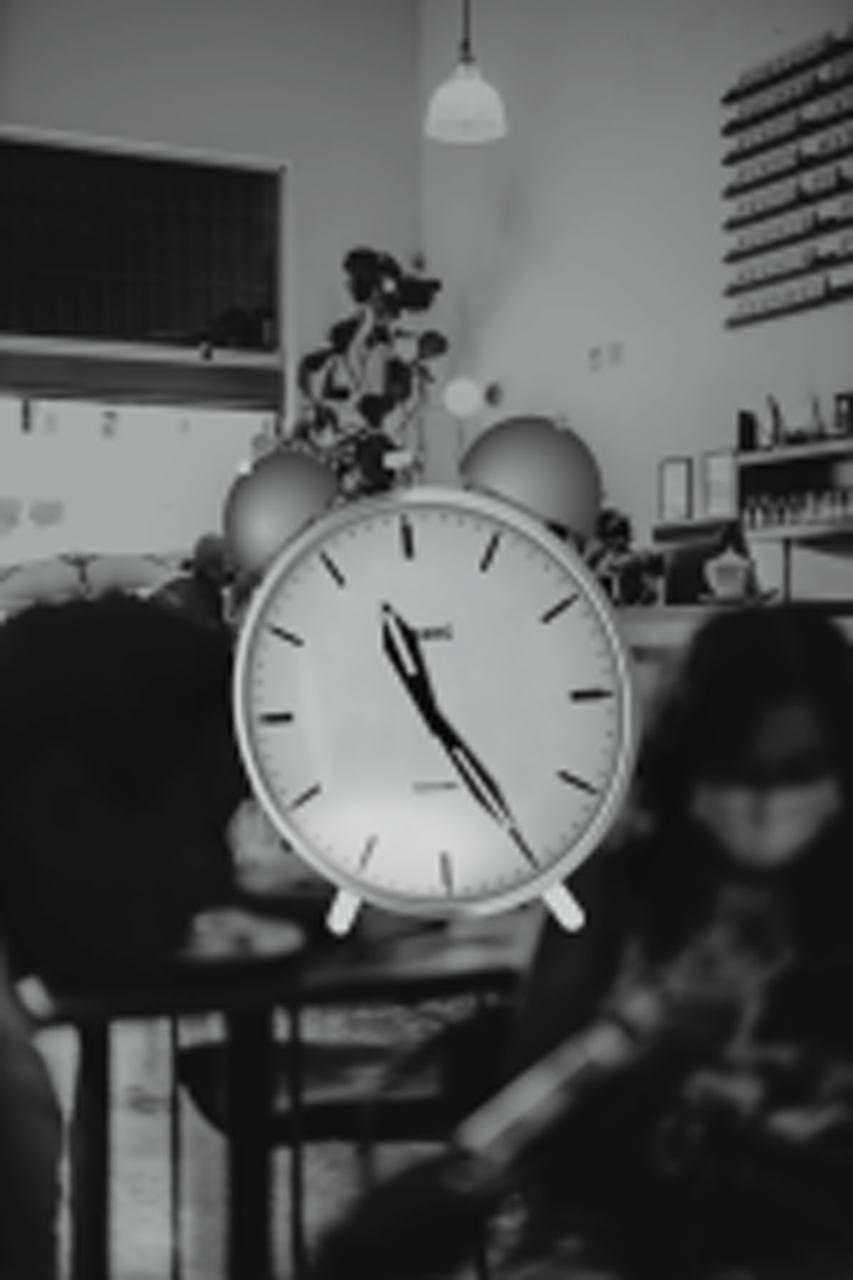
11:25
